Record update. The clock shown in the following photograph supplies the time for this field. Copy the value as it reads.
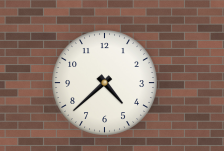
4:38
